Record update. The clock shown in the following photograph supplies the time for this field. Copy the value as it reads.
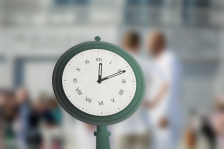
12:11
